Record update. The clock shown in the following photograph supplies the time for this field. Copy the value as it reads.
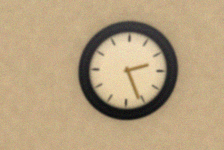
2:26
